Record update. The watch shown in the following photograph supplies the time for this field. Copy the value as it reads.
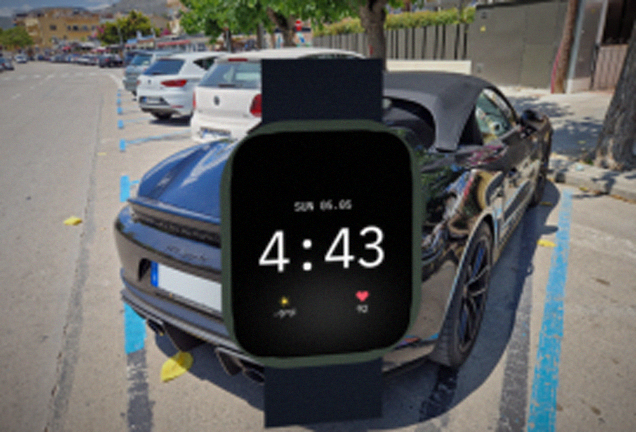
4:43
